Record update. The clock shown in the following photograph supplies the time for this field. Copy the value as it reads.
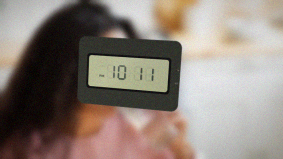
10:11
